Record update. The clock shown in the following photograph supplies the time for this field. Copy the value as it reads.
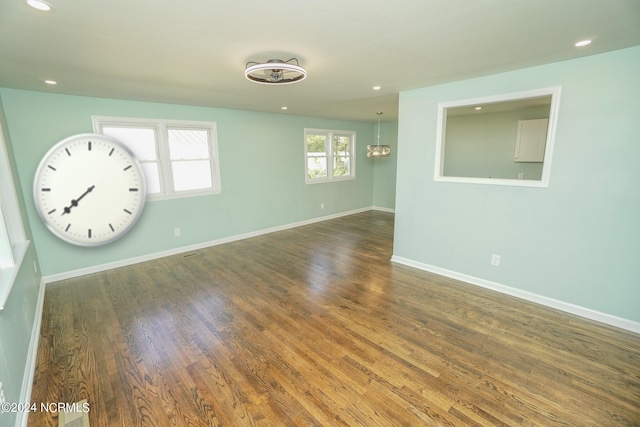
7:38
